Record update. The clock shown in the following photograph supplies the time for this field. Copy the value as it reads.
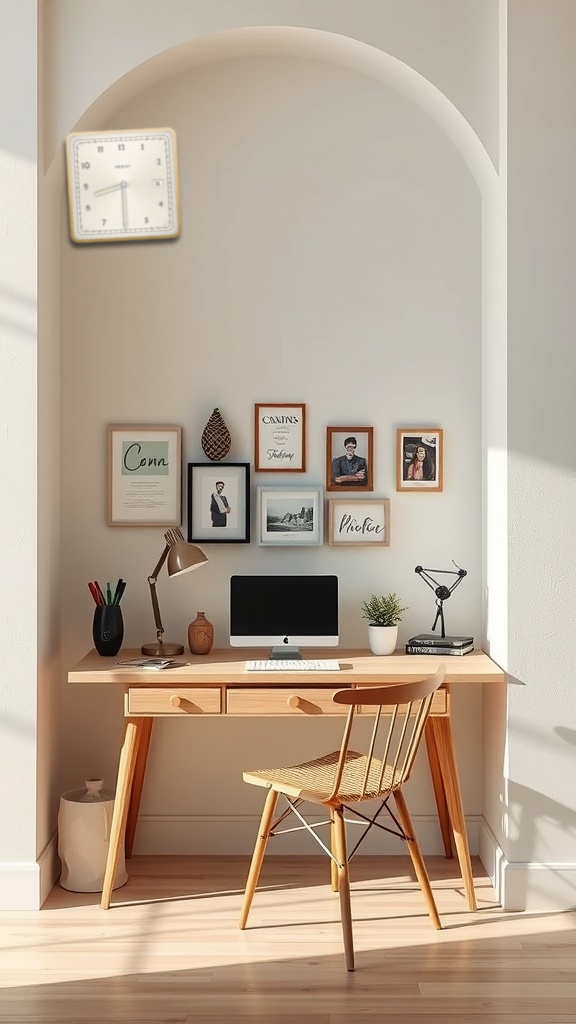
8:30
